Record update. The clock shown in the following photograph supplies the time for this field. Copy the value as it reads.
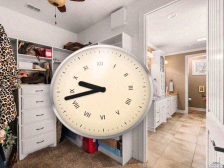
9:43
